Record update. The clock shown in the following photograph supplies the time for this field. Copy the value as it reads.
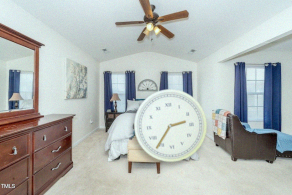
2:36
